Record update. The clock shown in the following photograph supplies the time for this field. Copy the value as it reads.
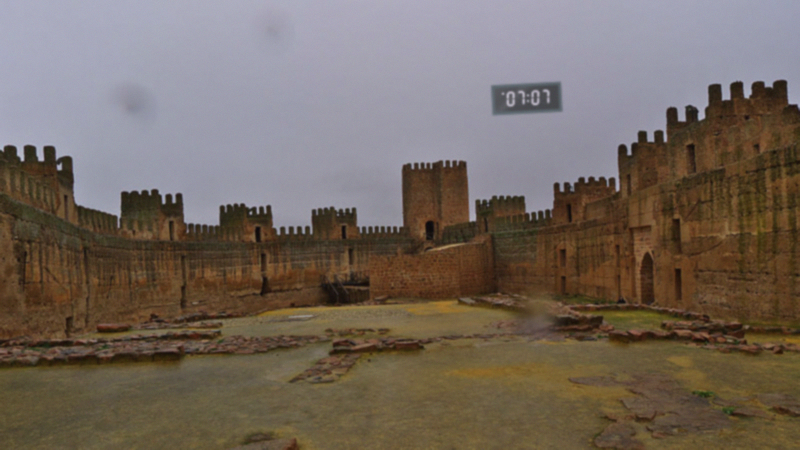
7:07
